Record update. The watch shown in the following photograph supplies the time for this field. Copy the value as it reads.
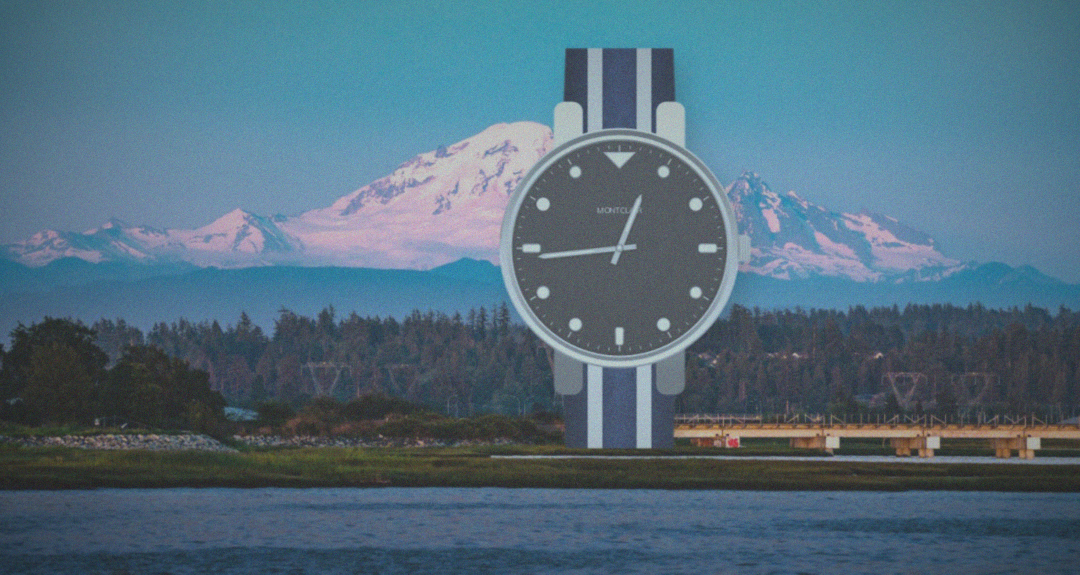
12:44
